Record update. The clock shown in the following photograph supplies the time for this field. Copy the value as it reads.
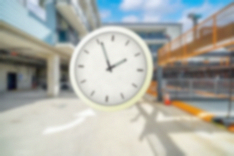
1:56
